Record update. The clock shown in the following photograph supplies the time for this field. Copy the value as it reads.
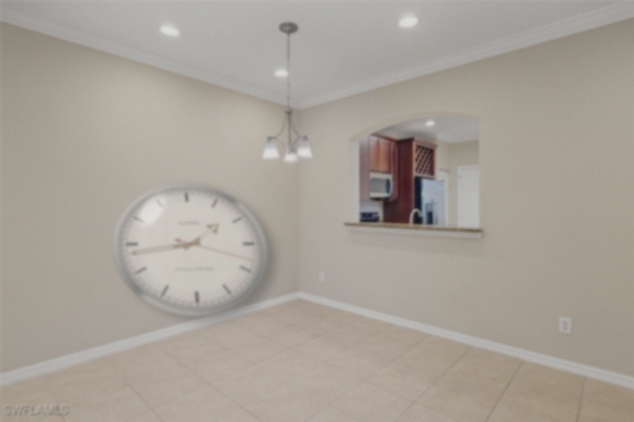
1:43:18
